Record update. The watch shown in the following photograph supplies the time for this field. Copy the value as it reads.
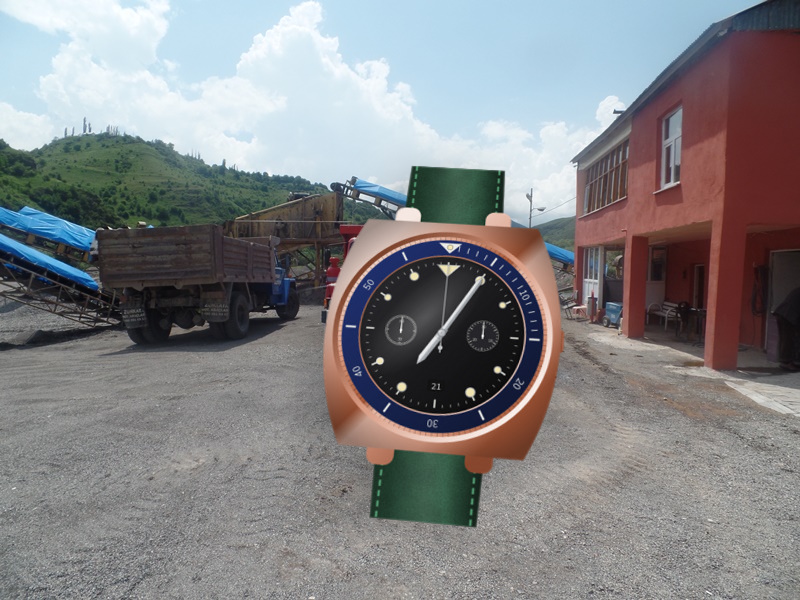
7:05
